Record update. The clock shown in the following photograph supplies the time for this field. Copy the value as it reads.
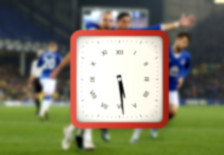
5:29
